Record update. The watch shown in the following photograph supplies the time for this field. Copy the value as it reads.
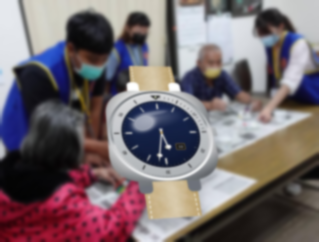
5:32
